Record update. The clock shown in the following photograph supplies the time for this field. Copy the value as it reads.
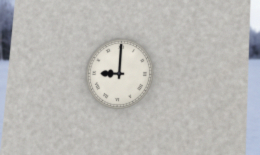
9:00
